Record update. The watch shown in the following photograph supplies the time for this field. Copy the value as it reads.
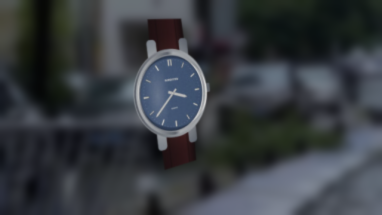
3:38
